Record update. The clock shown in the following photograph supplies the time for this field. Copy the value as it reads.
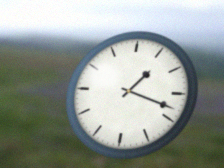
1:18
